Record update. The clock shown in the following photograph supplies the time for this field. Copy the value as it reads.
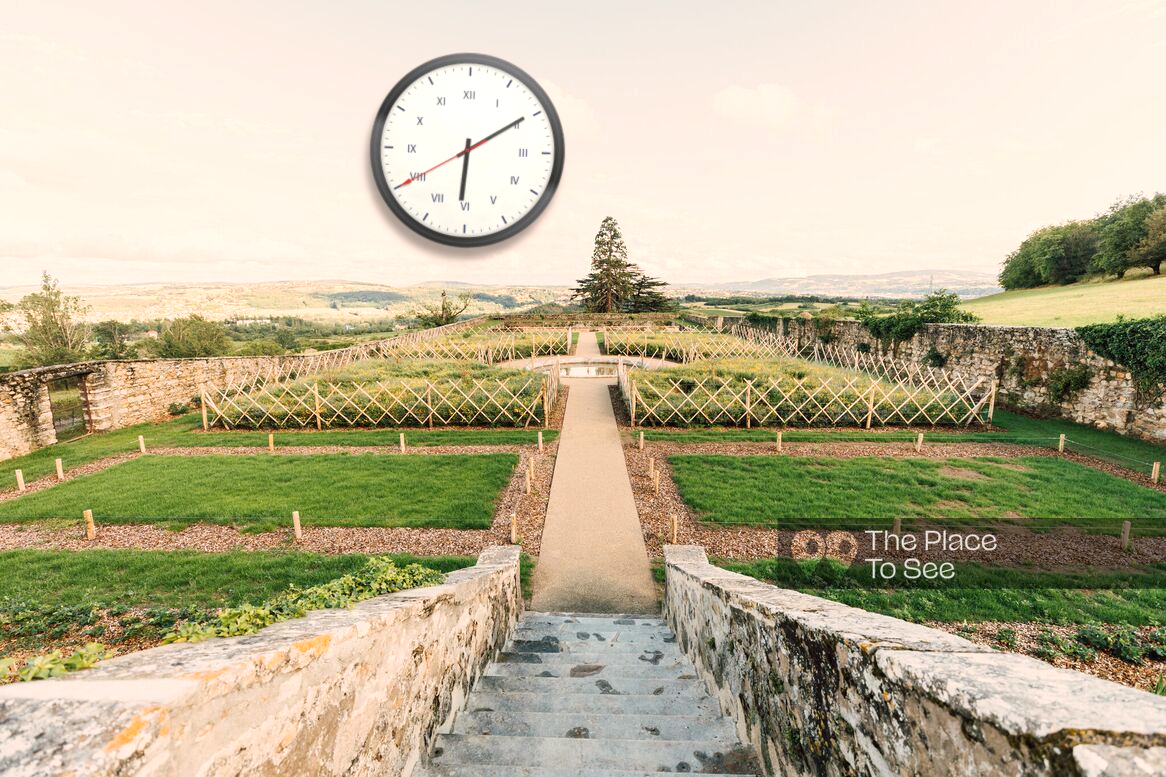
6:09:40
